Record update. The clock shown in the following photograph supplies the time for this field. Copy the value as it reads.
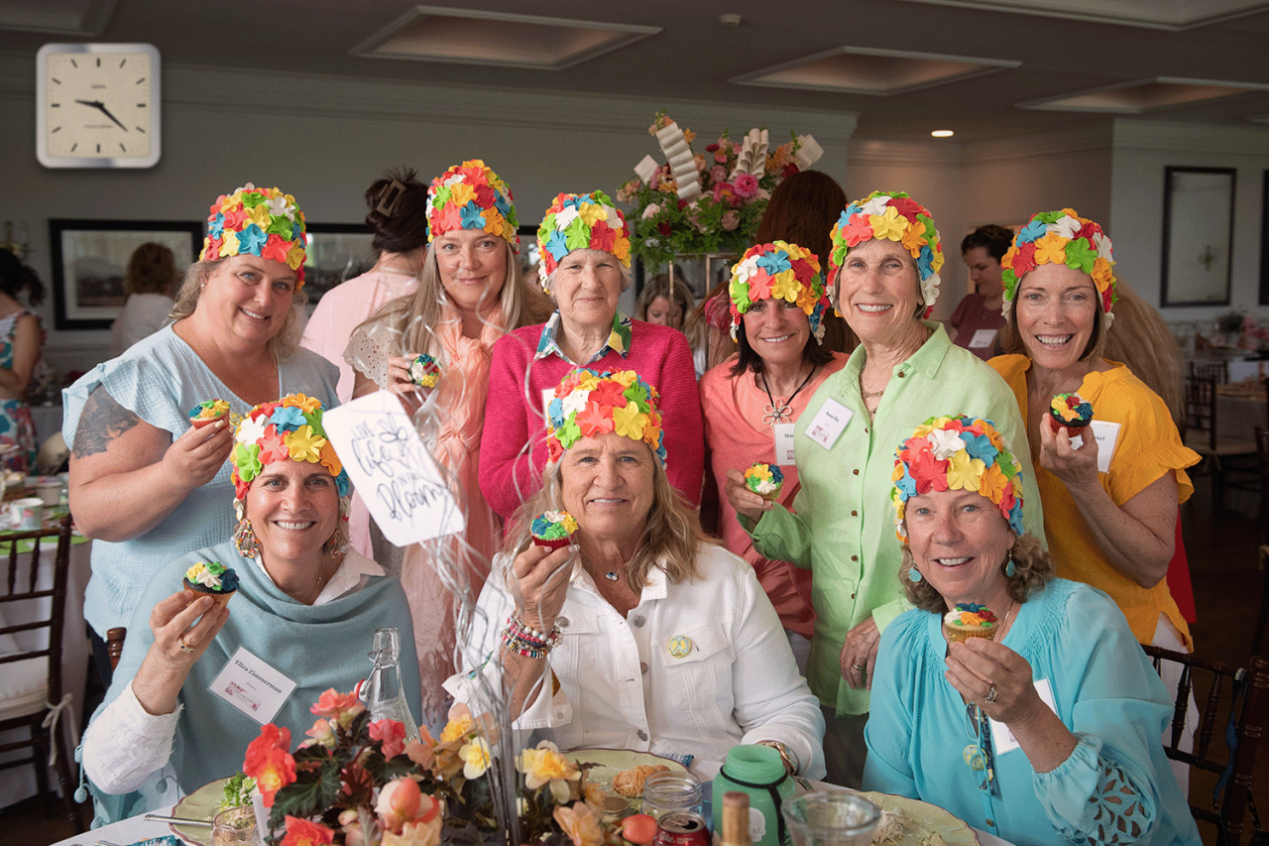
9:22
